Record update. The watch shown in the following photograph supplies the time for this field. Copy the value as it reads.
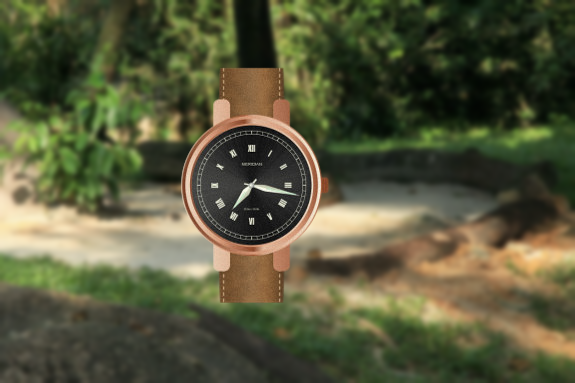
7:17
